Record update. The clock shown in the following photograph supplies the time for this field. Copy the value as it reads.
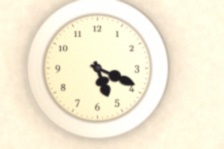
5:19
